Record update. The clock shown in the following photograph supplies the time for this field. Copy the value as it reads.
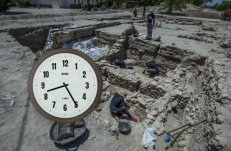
8:25
